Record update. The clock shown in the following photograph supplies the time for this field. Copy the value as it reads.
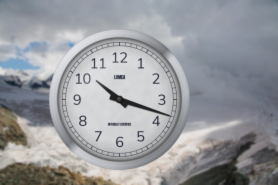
10:18
